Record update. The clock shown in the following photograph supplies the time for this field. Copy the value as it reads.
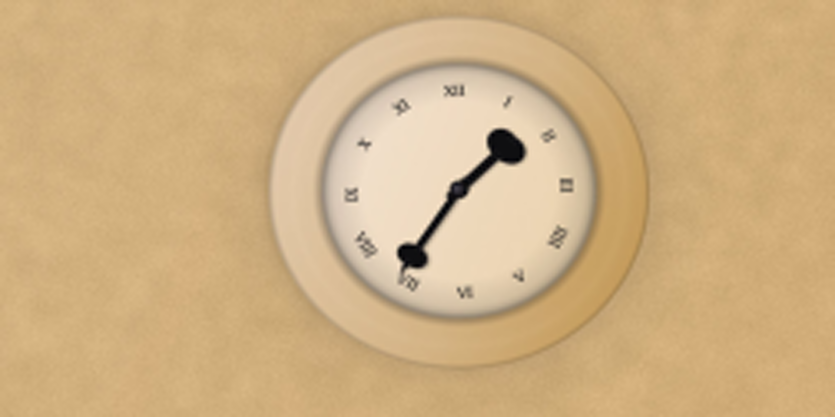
1:36
